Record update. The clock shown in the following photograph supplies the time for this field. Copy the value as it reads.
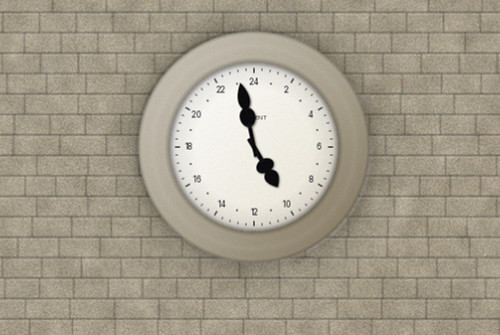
9:58
